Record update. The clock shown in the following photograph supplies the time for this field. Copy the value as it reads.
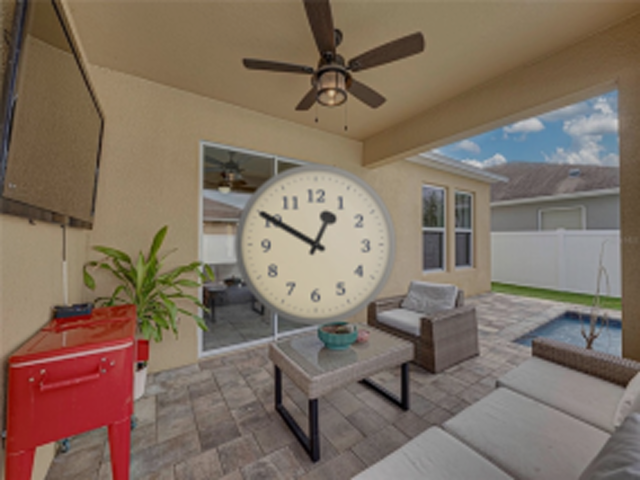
12:50
